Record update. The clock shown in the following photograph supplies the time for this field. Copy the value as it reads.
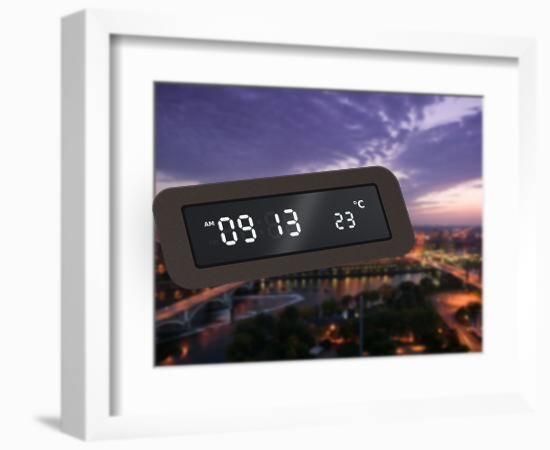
9:13
